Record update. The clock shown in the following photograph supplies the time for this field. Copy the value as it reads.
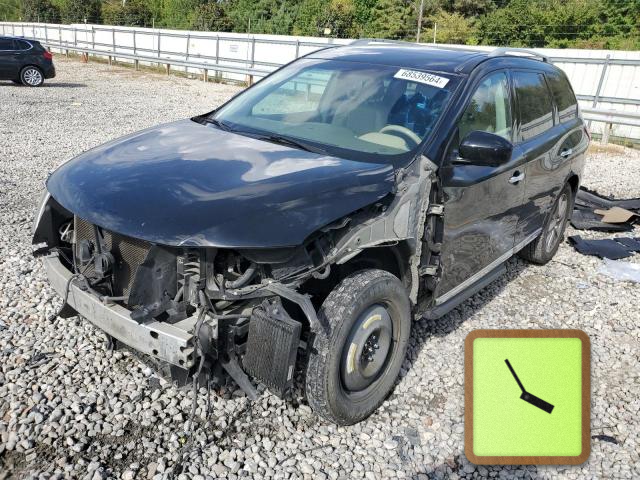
3:55
